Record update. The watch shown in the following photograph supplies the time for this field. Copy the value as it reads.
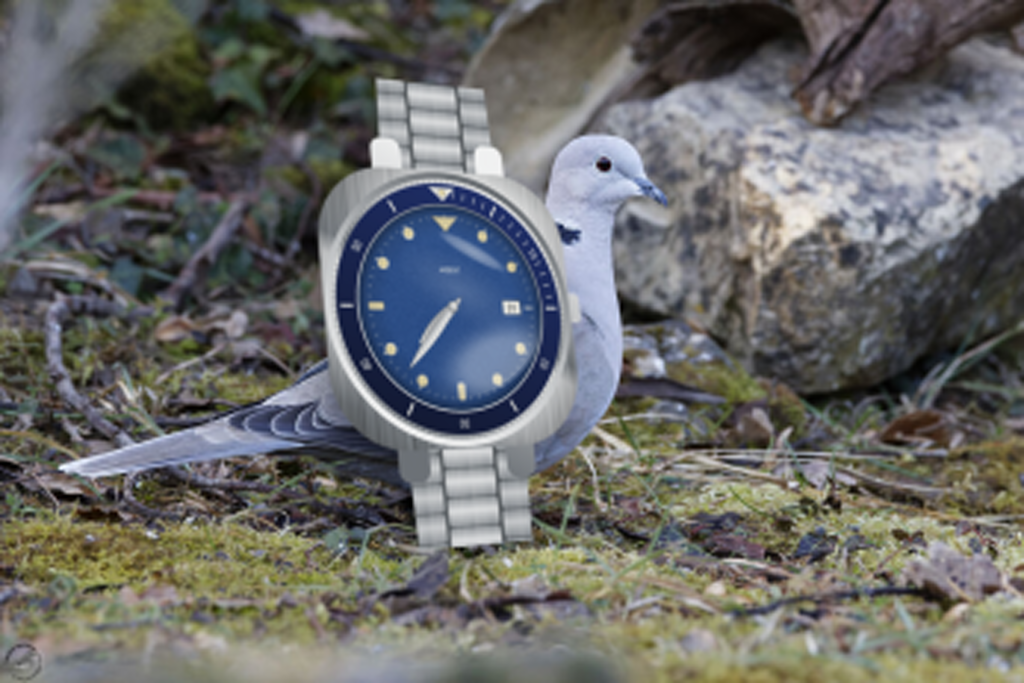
7:37
